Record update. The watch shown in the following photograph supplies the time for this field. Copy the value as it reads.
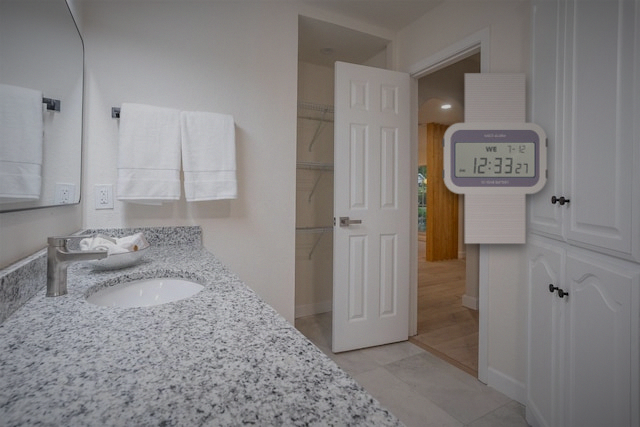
12:33:27
